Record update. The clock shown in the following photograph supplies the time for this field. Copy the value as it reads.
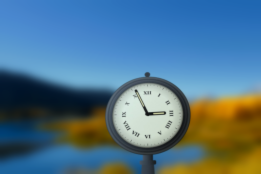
2:56
